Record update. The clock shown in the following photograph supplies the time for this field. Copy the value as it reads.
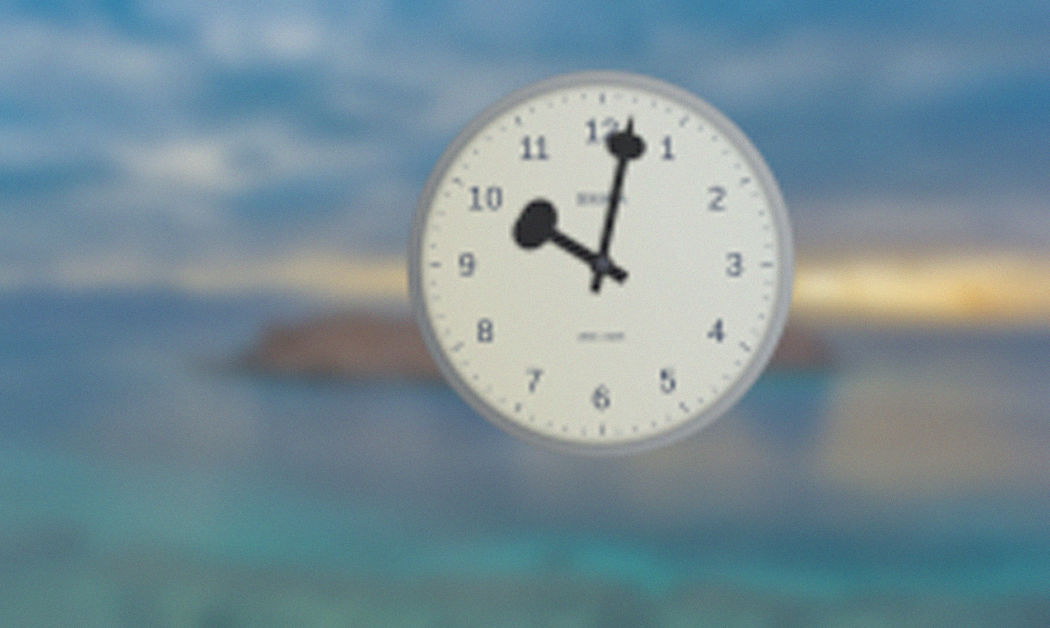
10:02
